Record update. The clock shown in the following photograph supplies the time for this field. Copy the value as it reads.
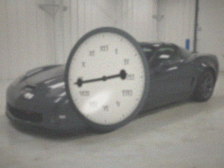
2:44
